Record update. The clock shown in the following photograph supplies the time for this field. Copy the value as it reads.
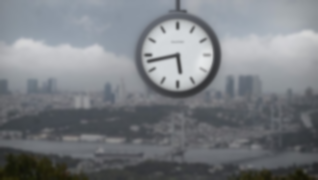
5:43
